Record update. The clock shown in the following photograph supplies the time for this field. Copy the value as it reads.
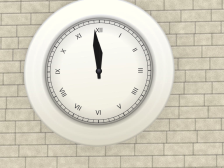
11:59
